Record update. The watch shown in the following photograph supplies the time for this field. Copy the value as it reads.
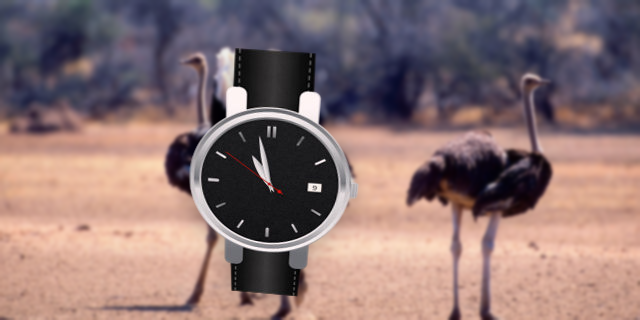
10:57:51
